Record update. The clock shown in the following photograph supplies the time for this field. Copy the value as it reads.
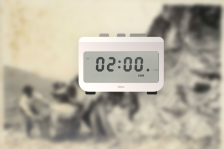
2:00
